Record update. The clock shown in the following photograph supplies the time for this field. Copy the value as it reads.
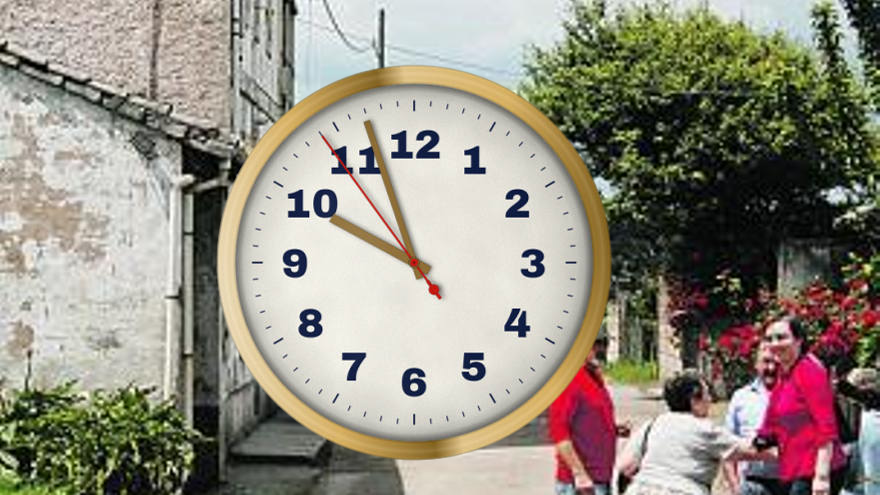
9:56:54
